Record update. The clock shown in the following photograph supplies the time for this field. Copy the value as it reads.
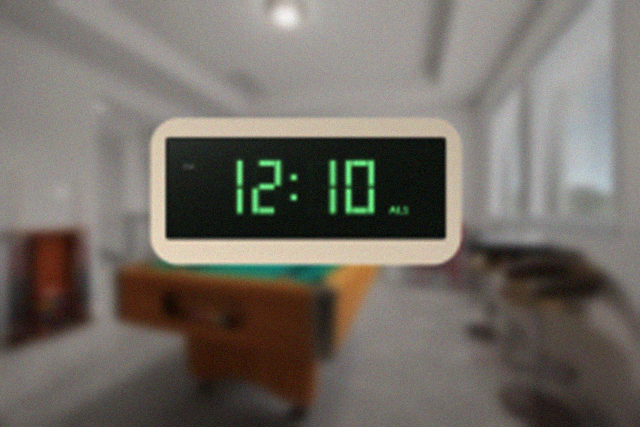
12:10
